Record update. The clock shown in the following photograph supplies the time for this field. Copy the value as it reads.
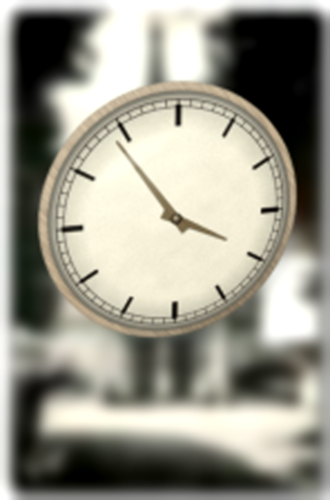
3:54
